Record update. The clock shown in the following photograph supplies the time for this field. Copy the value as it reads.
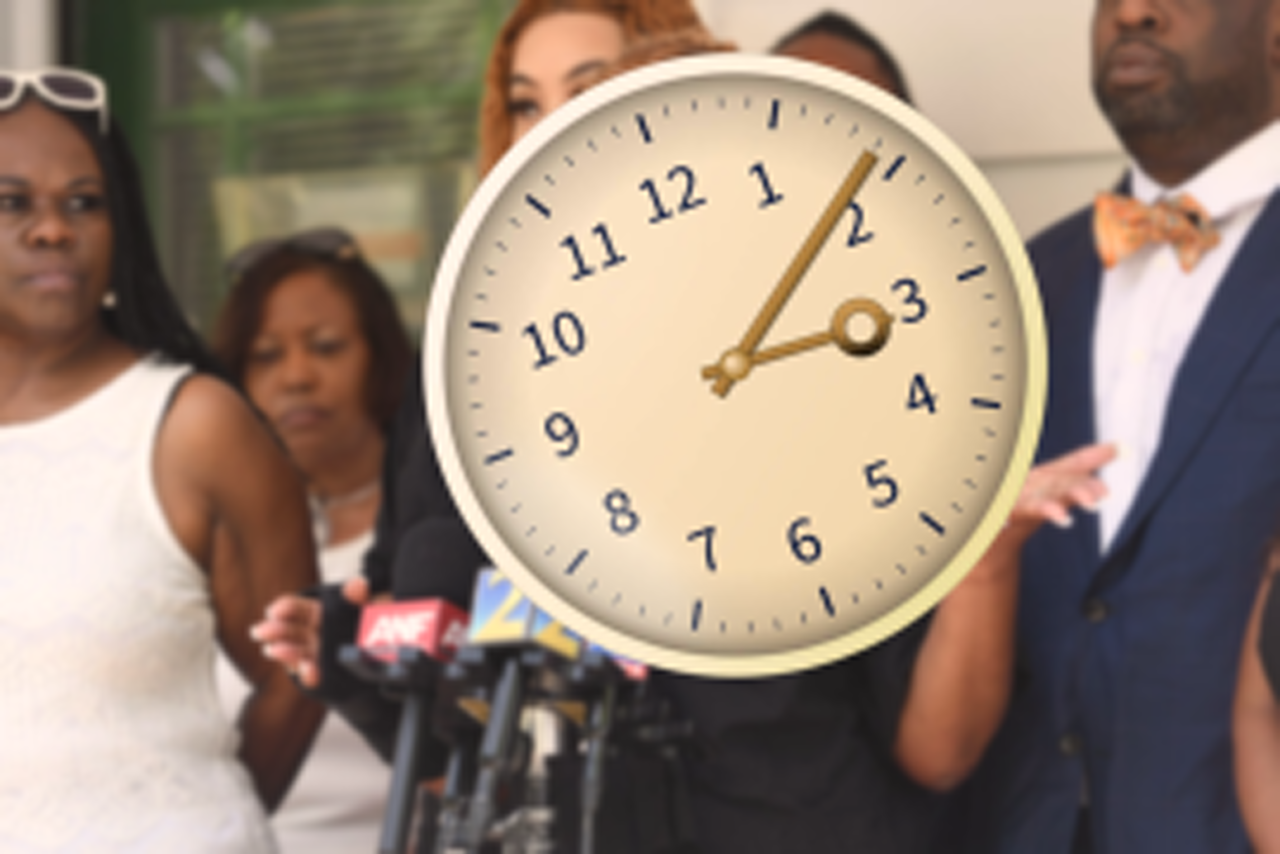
3:09
